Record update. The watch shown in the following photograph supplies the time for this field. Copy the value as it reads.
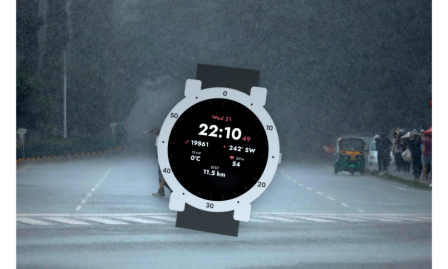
22:10
